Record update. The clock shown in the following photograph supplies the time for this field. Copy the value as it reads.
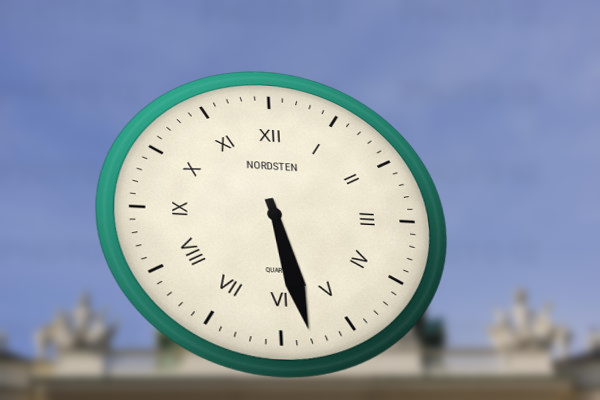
5:28
